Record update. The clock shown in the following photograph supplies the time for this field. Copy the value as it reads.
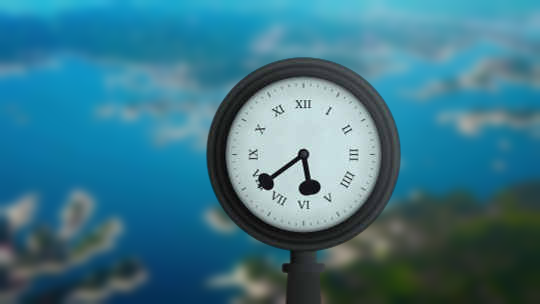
5:39
